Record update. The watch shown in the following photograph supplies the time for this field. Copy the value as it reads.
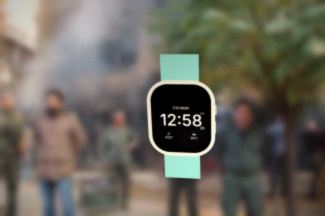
12:58
